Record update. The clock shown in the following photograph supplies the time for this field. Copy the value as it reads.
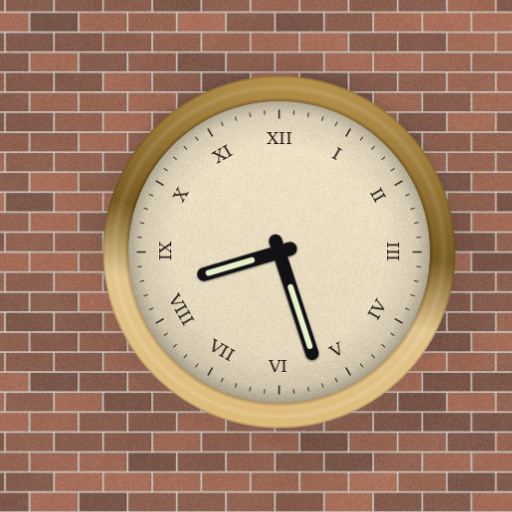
8:27
